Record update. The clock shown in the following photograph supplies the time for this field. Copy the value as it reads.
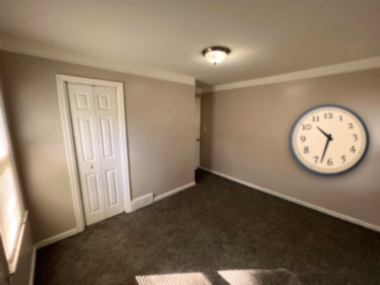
10:33
